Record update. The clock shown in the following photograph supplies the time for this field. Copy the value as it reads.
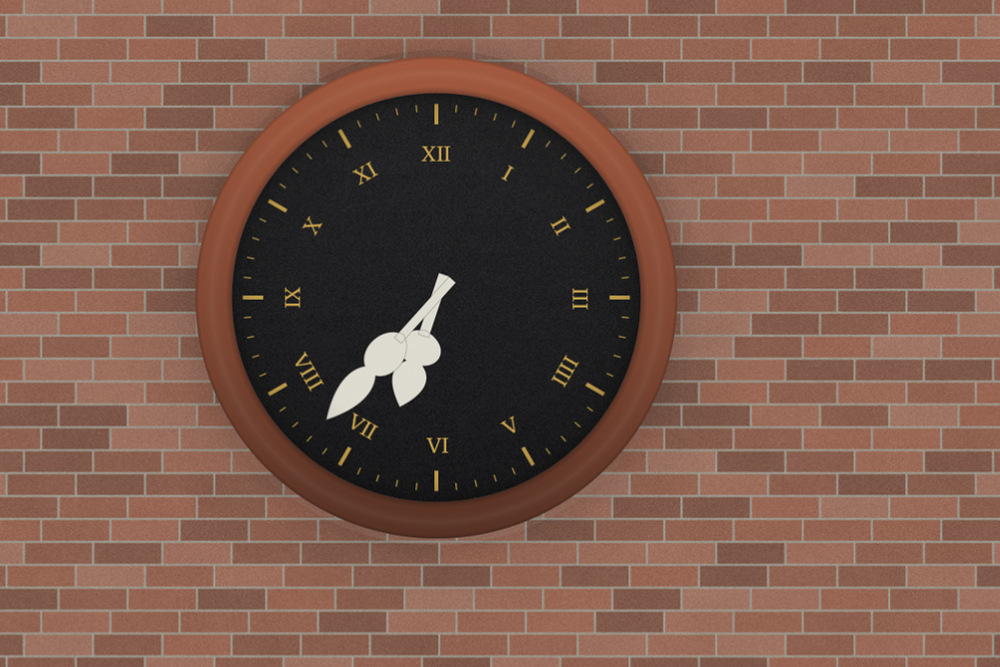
6:37
